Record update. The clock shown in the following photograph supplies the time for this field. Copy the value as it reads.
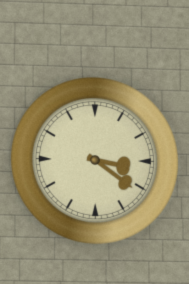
3:21
